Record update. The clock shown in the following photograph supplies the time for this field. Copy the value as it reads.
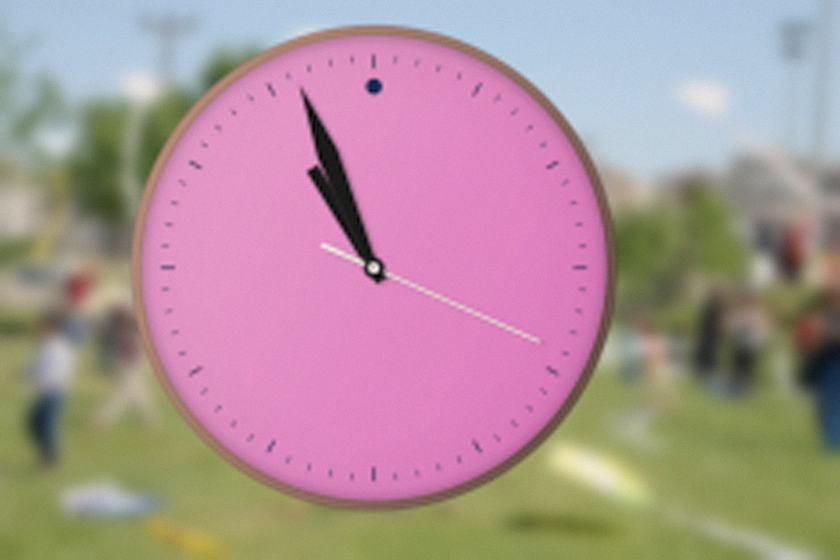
10:56:19
